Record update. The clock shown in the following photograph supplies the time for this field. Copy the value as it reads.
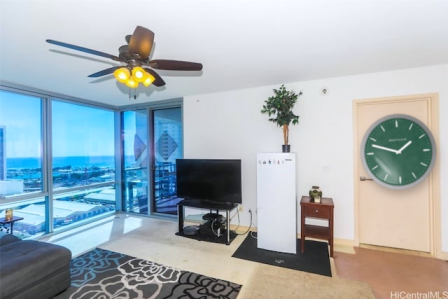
1:48
